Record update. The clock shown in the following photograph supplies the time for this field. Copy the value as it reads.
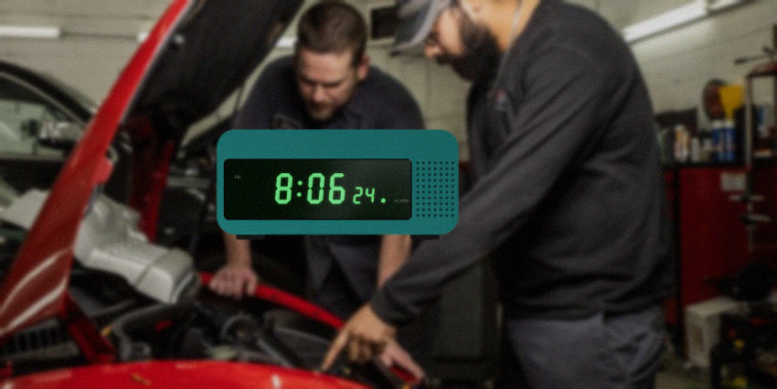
8:06:24
